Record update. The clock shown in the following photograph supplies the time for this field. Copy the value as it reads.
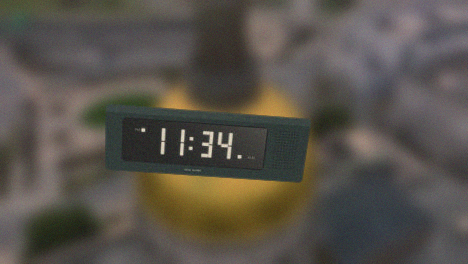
11:34
